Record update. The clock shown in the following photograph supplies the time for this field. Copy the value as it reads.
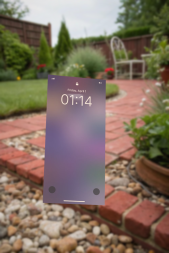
1:14
